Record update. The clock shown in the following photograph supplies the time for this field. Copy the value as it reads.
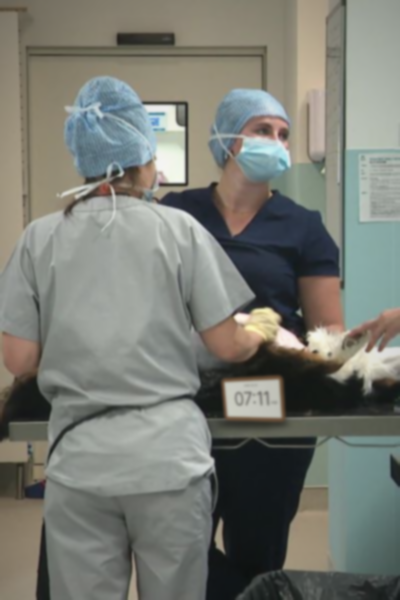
7:11
